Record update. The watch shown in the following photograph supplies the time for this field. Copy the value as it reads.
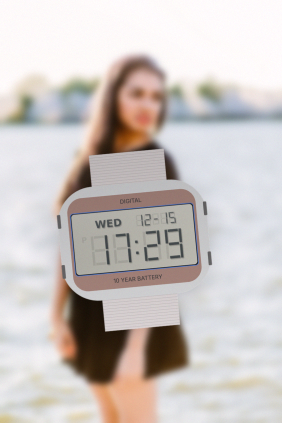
17:29
